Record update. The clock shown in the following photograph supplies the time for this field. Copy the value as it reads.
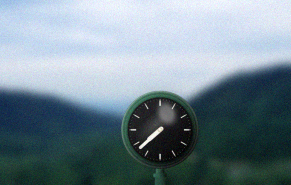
7:38
